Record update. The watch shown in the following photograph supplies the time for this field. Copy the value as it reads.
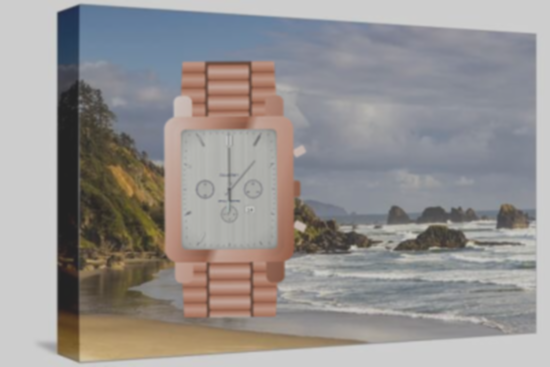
6:07
